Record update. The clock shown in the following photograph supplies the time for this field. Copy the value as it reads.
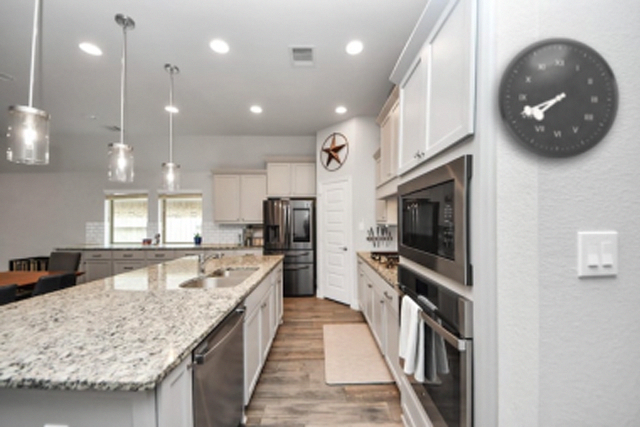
7:41
